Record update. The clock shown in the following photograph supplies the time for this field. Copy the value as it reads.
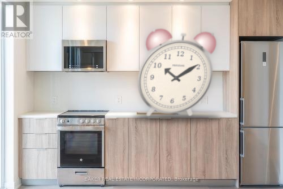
10:09
